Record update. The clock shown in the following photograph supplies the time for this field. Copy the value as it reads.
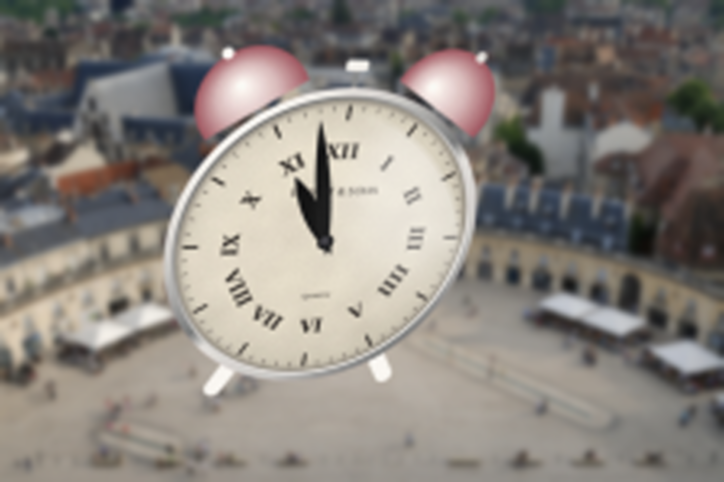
10:58
